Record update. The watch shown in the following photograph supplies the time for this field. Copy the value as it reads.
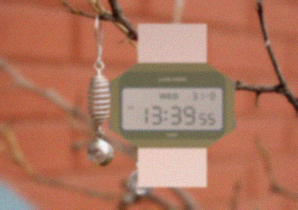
13:39:55
